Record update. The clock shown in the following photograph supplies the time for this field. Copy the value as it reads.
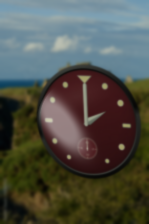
2:00
